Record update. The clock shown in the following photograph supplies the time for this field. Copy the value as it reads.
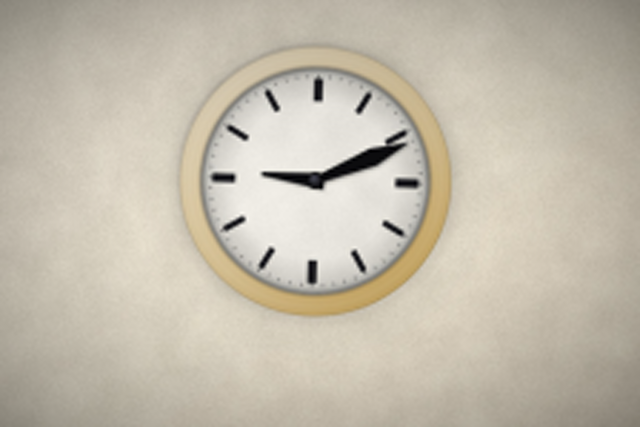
9:11
